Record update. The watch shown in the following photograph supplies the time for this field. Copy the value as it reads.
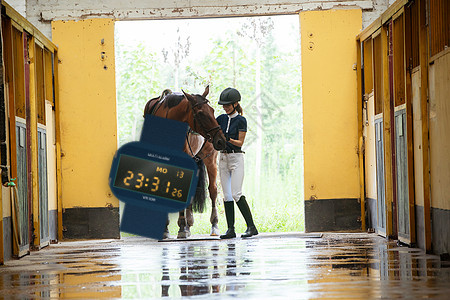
23:31
